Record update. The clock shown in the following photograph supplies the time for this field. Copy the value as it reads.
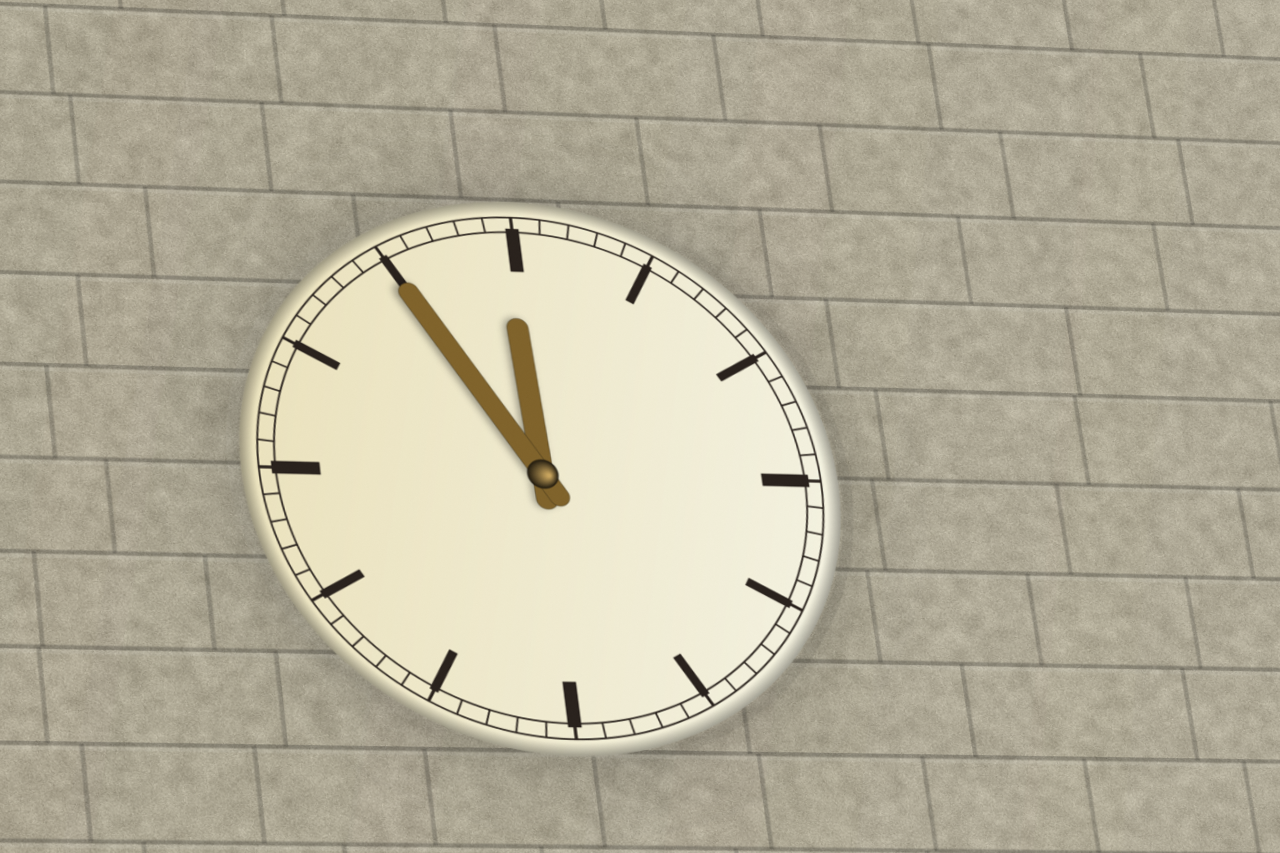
11:55
